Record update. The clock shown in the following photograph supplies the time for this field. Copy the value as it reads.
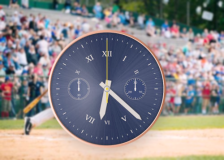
6:22
